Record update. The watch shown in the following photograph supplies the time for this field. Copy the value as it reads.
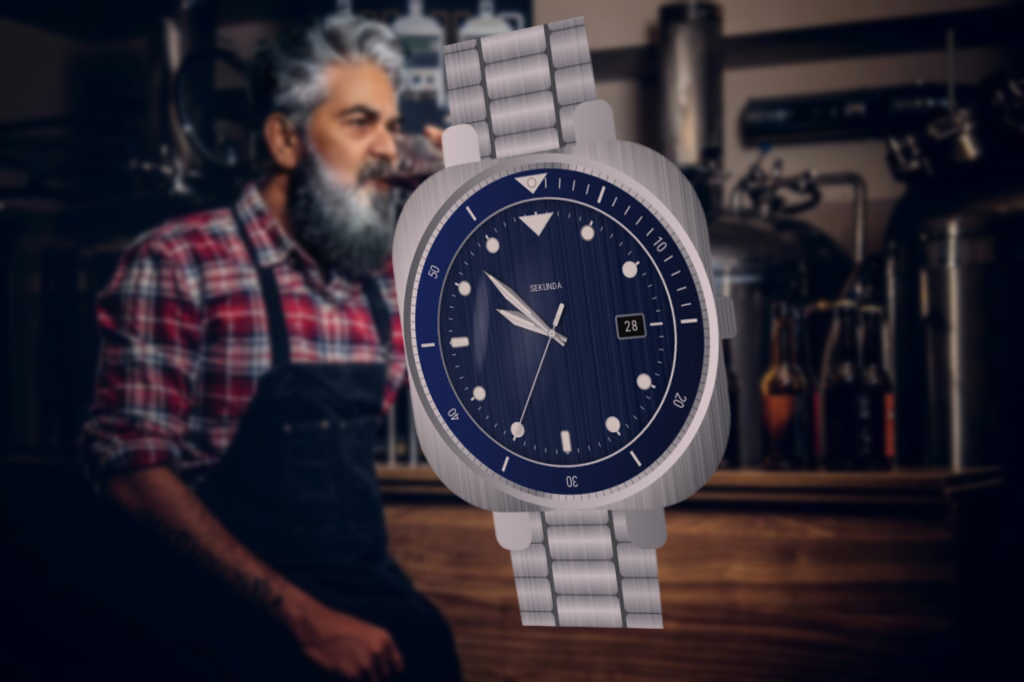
9:52:35
